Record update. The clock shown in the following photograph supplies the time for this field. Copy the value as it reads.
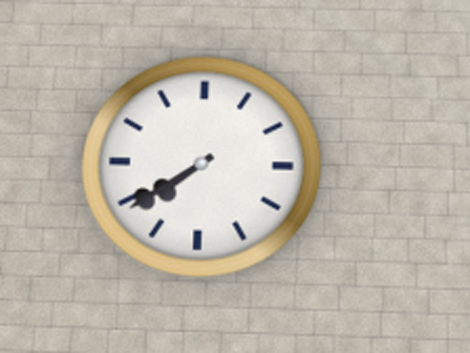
7:39
